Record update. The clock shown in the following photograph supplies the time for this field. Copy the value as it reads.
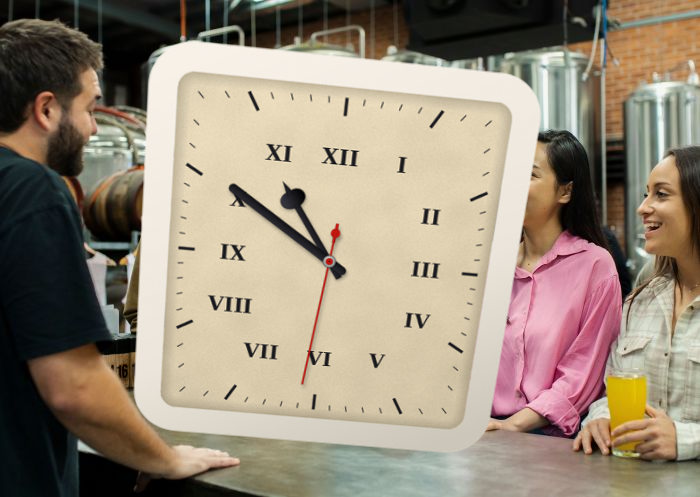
10:50:31
